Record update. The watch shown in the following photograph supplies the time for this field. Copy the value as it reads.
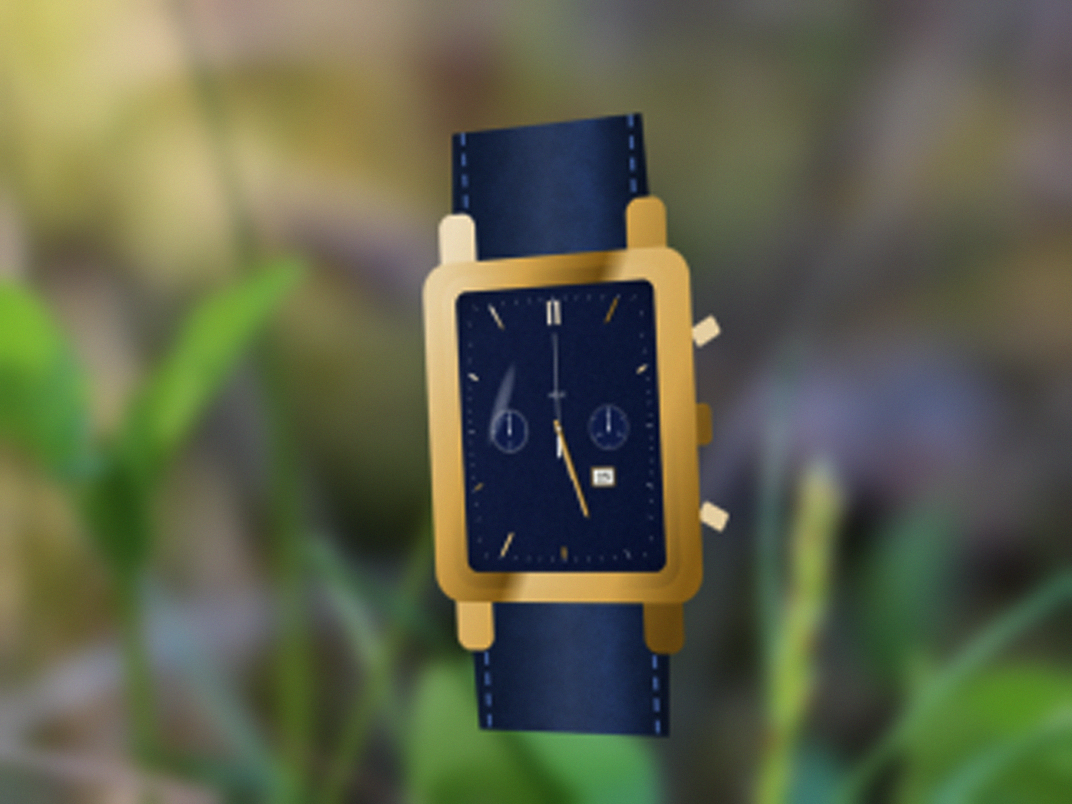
5:27
